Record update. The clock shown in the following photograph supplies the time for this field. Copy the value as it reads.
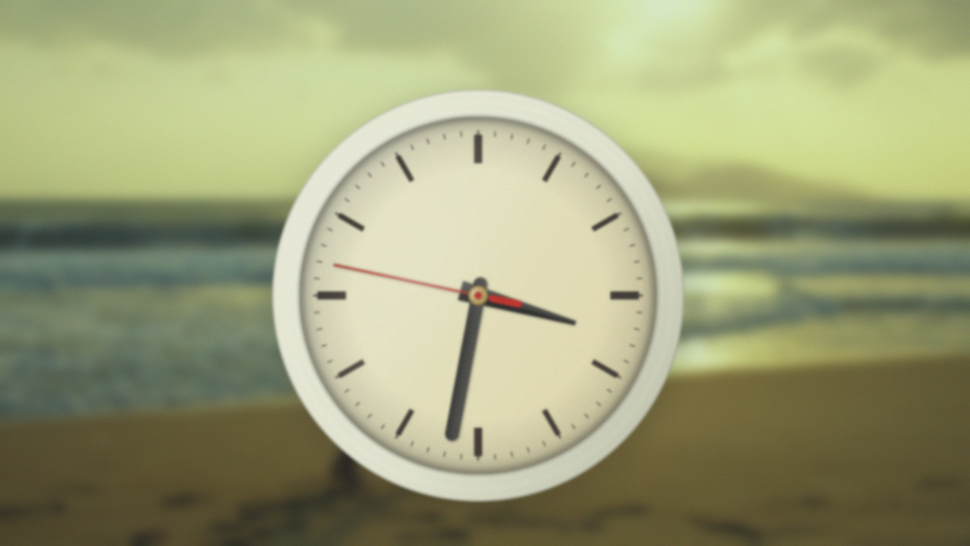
3:31:47
